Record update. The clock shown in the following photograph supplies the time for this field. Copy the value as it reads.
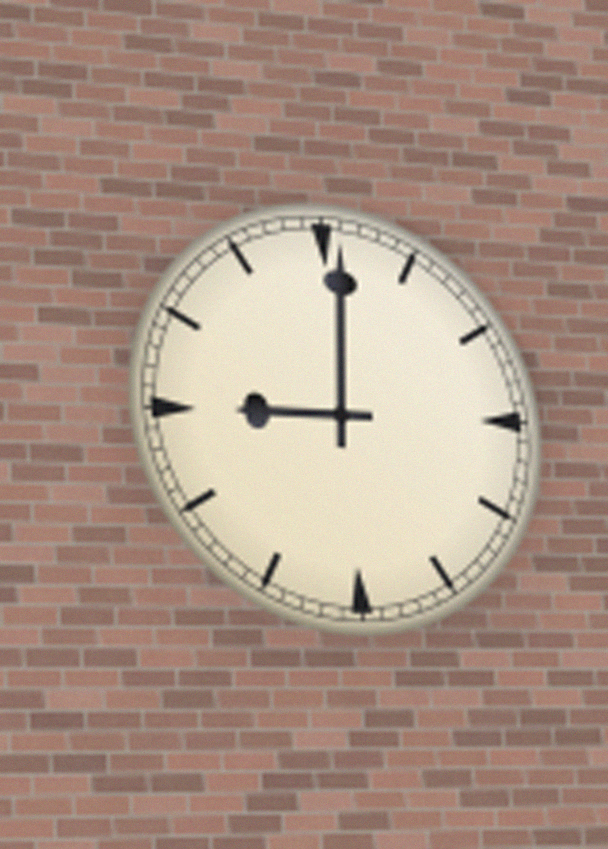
9:01
